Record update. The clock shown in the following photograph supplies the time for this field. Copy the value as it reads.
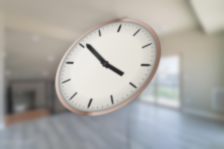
3:51
